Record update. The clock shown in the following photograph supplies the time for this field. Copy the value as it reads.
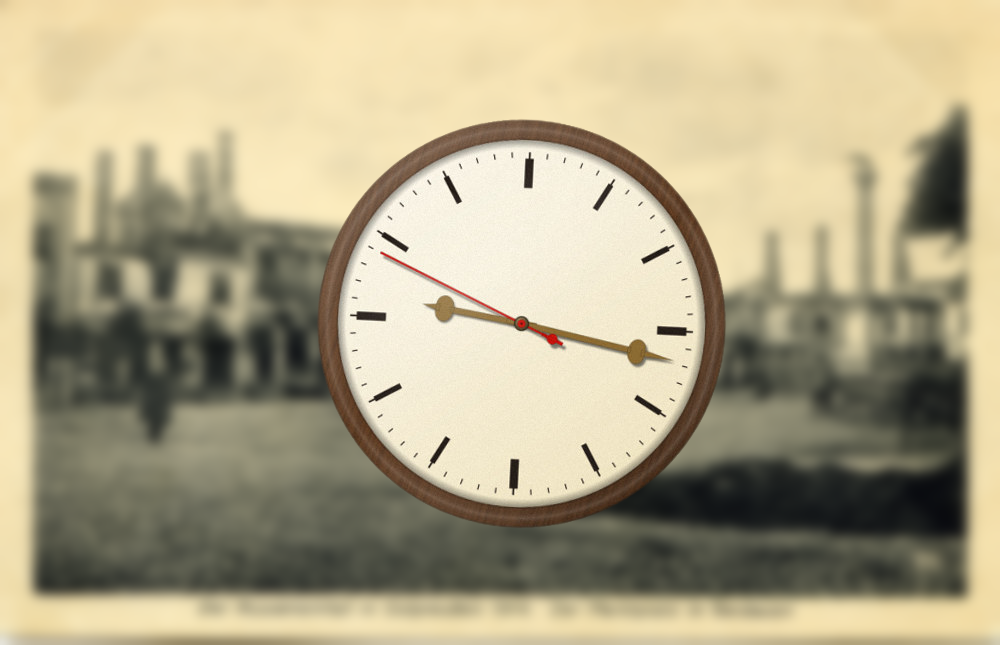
9:16:49
